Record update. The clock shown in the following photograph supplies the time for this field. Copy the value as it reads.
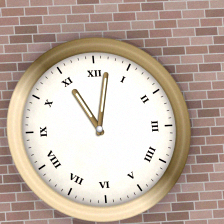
11:02
